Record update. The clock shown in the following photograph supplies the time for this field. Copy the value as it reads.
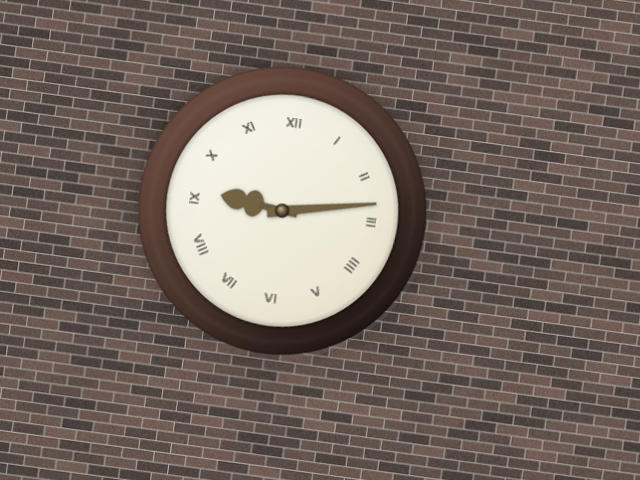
9:13
